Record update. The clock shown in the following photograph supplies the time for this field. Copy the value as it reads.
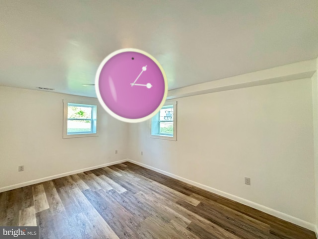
3:06
